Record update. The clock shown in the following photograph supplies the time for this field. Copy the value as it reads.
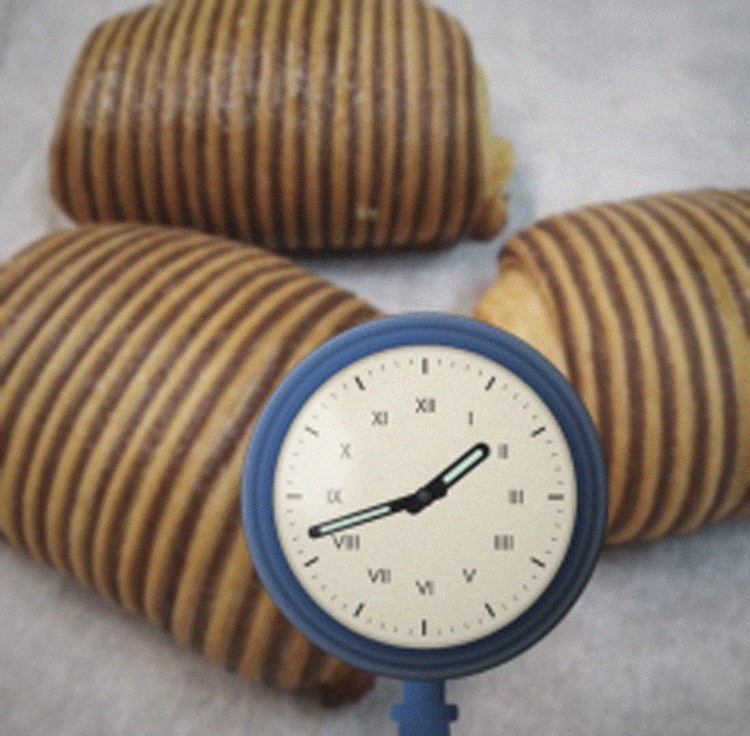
1:42
